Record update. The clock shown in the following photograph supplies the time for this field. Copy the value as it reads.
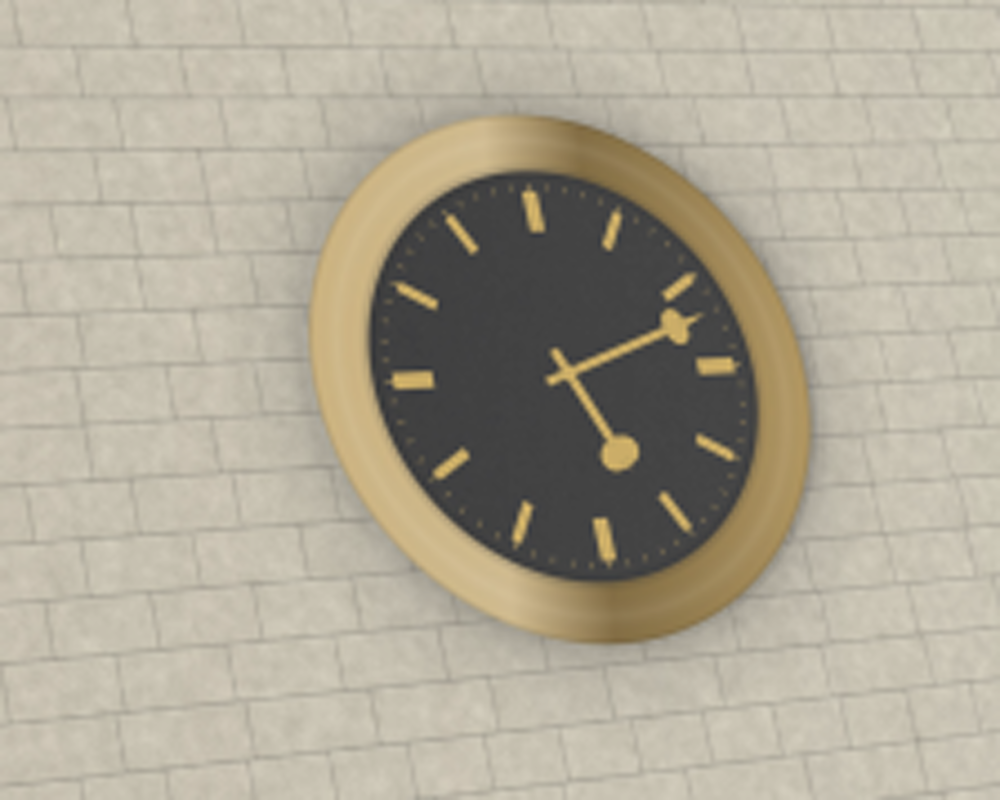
5:12
